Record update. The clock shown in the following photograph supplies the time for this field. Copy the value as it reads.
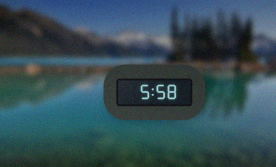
5:58
